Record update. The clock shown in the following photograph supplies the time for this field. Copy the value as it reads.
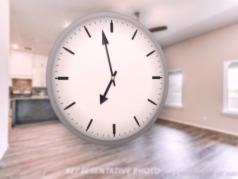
6:58
